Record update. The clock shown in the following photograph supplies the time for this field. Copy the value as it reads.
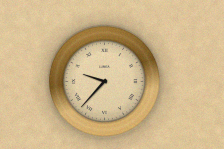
9:37
